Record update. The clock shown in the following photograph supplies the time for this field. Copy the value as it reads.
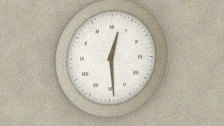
12:29
